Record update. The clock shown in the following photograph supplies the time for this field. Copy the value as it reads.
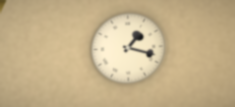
1:18
